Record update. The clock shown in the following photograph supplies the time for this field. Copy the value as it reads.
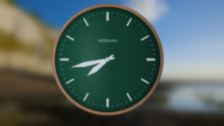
7:43
